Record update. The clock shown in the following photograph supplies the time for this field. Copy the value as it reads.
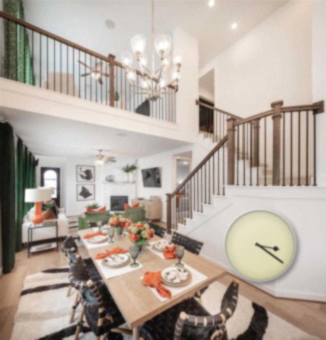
3:21
